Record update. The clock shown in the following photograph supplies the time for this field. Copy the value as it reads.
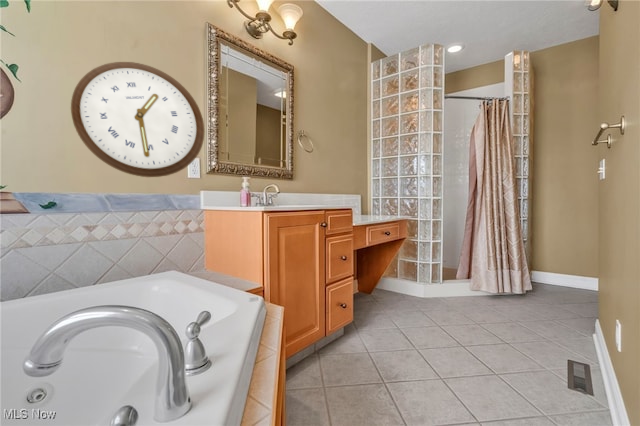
1:31
